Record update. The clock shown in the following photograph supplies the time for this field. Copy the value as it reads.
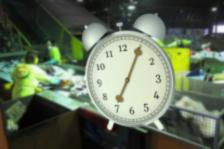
7:05
